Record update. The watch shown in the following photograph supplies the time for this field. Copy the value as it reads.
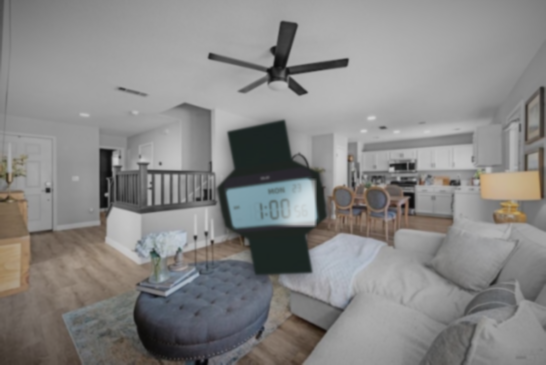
1:00:56
